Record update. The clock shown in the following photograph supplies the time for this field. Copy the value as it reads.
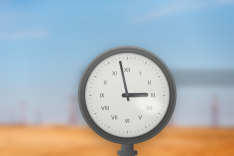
2:58
